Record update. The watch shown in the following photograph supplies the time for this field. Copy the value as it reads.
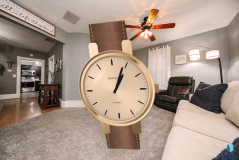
1:04
